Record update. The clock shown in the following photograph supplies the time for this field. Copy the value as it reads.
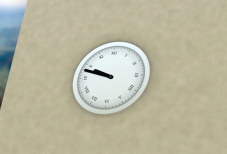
9:48
